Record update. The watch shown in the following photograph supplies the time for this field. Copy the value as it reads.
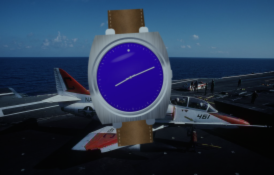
8:12
